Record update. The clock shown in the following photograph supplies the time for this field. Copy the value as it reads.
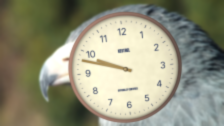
9:48
